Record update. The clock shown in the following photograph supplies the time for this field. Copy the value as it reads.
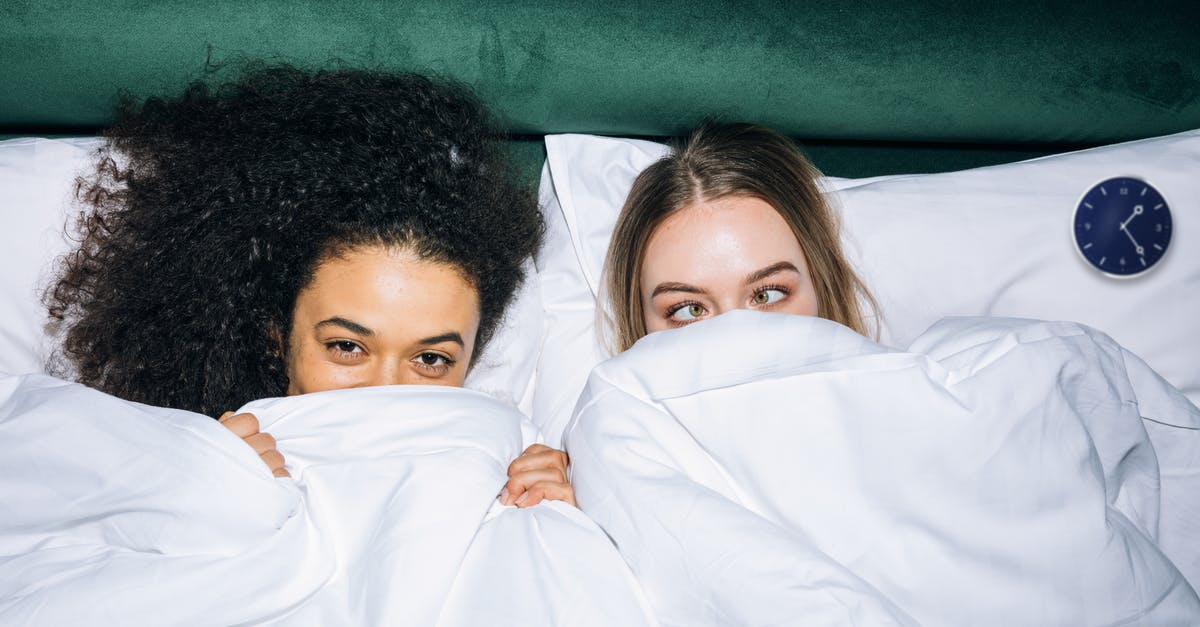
1:24
